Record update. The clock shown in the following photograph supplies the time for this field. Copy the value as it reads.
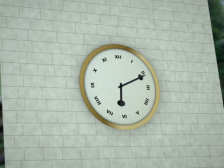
6:11
